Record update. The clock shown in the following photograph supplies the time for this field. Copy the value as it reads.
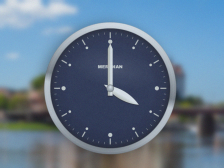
4:00
